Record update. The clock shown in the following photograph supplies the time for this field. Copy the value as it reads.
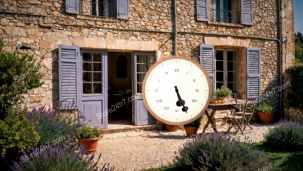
5:26
